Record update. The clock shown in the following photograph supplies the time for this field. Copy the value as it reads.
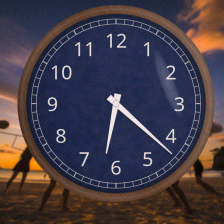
6:22
